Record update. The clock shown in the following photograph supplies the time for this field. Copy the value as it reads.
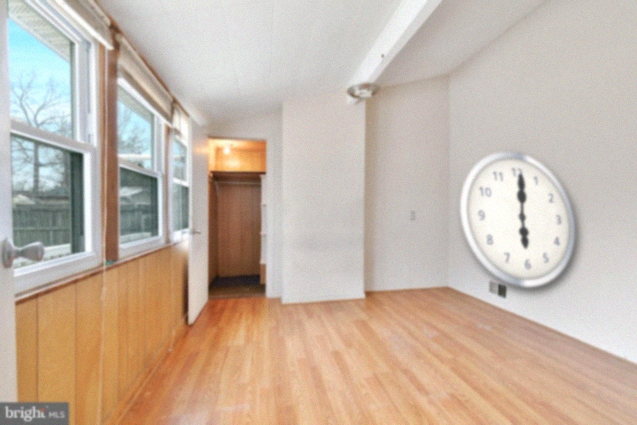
6:01
